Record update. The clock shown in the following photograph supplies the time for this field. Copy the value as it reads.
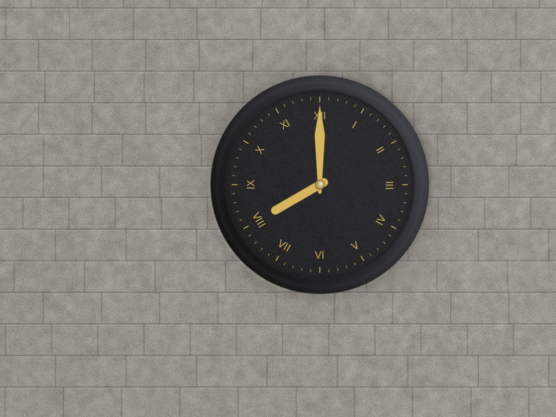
8:00
